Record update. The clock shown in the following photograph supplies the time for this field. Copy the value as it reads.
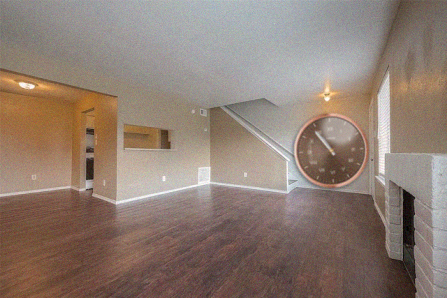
10:54
